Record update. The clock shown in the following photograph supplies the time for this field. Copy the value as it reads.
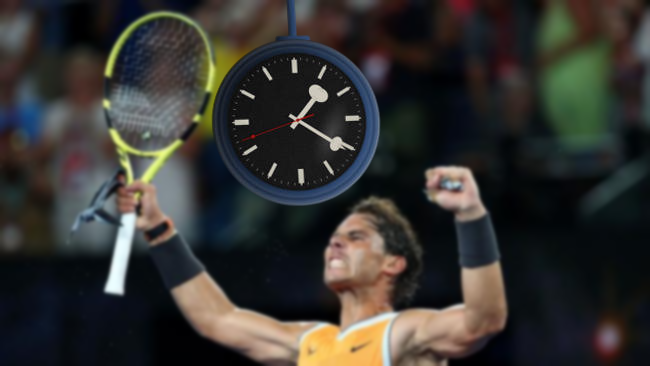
1:20:42
